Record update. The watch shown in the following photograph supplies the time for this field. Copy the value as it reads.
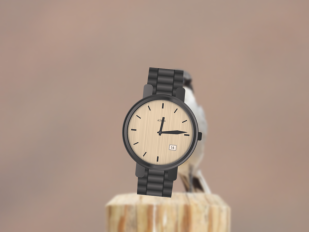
12:14
